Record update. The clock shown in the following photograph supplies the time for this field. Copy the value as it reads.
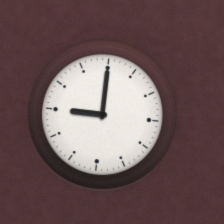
9:00
